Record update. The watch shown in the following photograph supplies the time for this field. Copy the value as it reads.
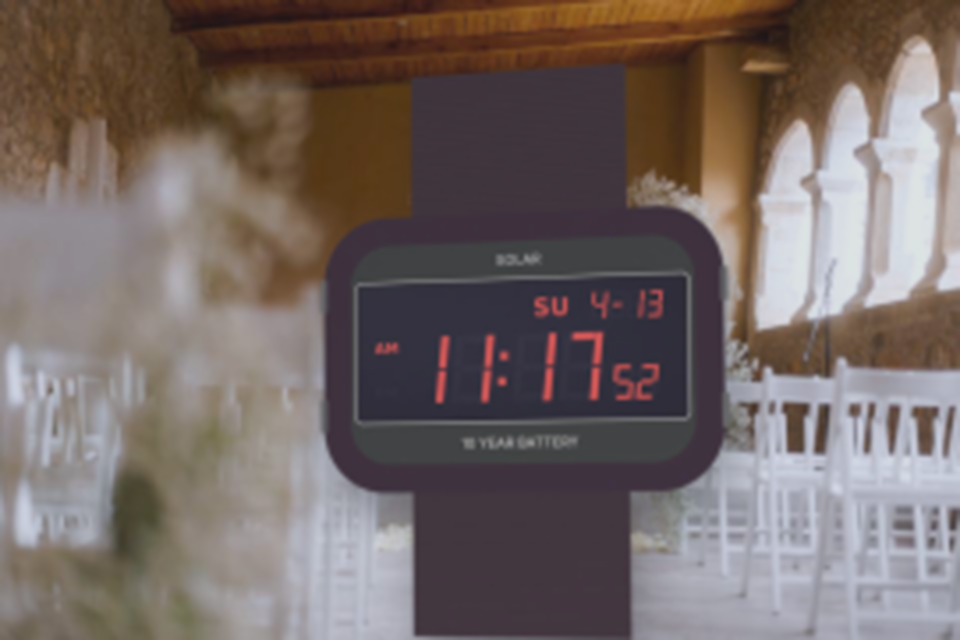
11:17:52
